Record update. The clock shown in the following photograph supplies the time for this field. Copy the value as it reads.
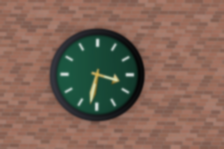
3:32
